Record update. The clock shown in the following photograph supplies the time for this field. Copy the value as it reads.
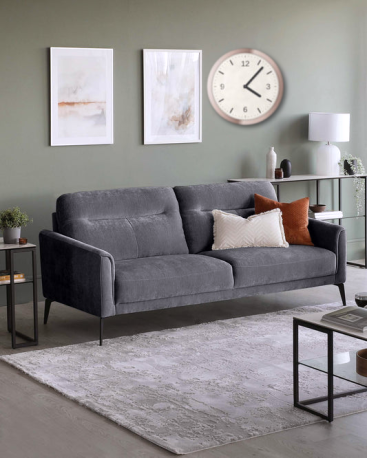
4:07
